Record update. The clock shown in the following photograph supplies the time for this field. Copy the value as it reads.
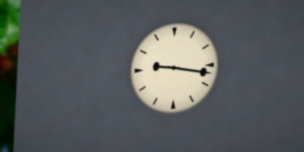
9:17
